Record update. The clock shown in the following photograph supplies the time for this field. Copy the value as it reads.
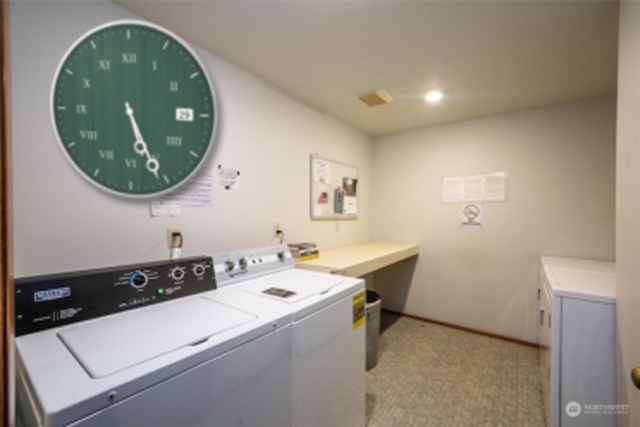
5:26
